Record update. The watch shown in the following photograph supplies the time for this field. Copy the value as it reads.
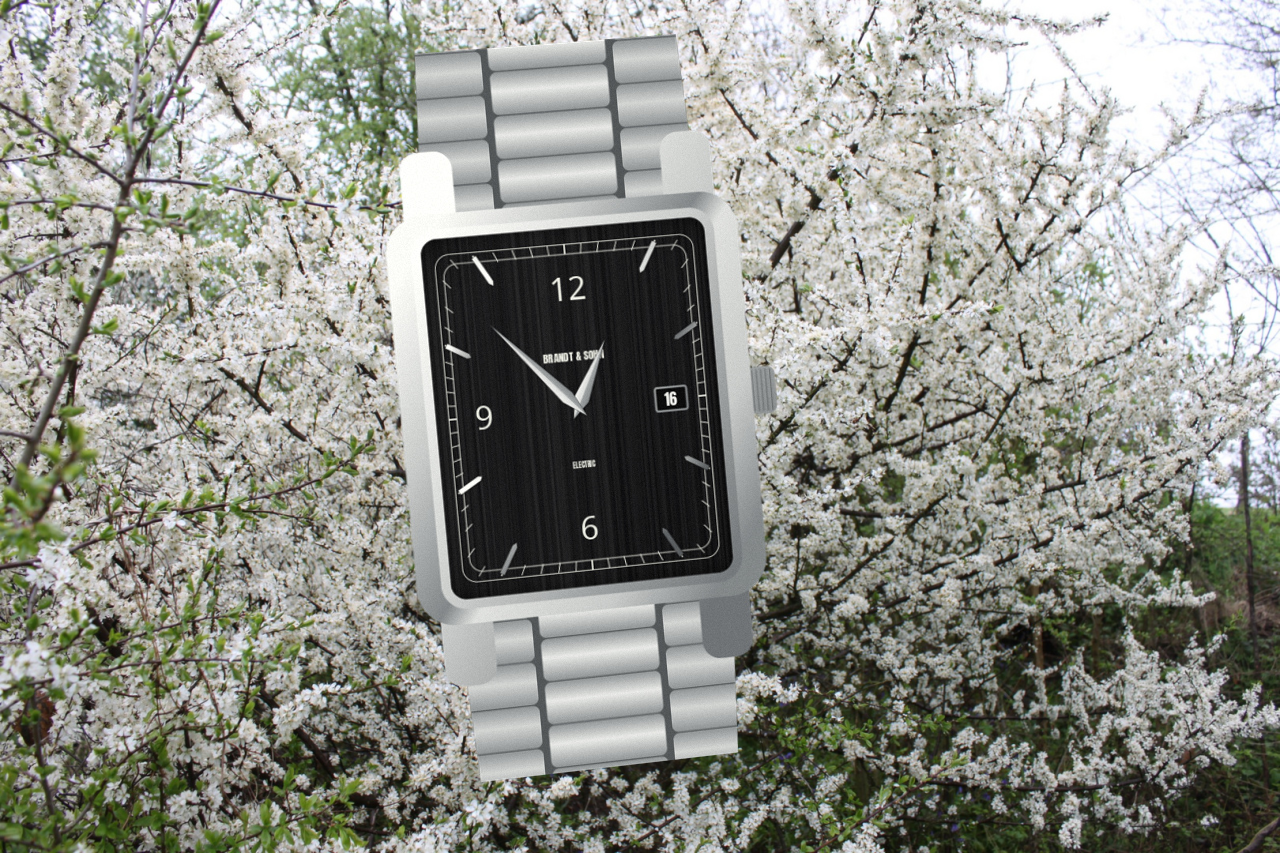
12:53
